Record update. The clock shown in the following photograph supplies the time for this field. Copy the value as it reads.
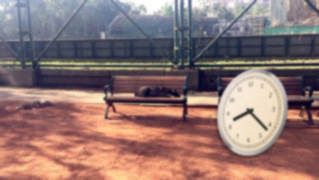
8:22
